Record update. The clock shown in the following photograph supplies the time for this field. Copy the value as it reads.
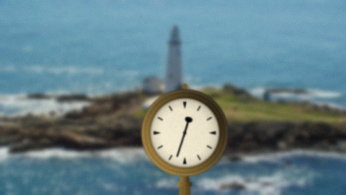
12:33
